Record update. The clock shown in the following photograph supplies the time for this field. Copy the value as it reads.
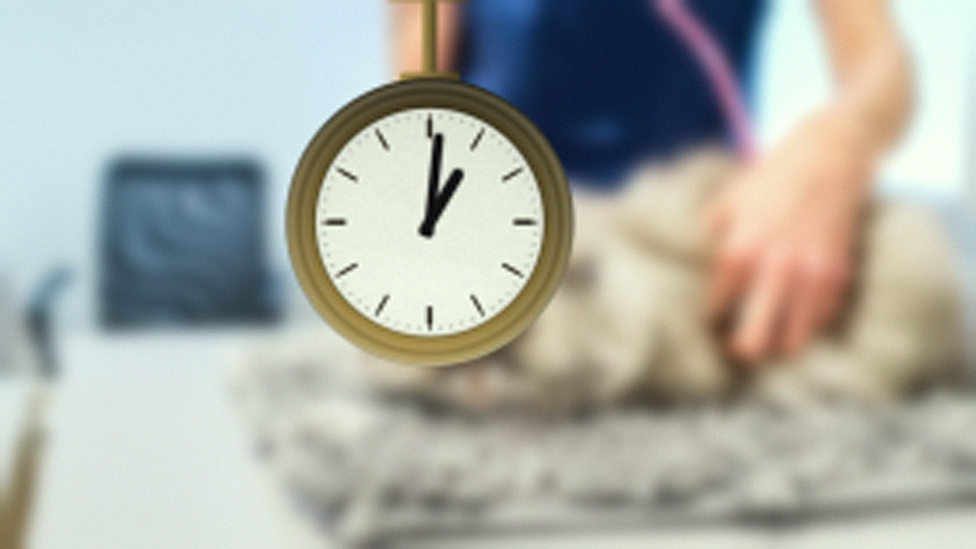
1:01
